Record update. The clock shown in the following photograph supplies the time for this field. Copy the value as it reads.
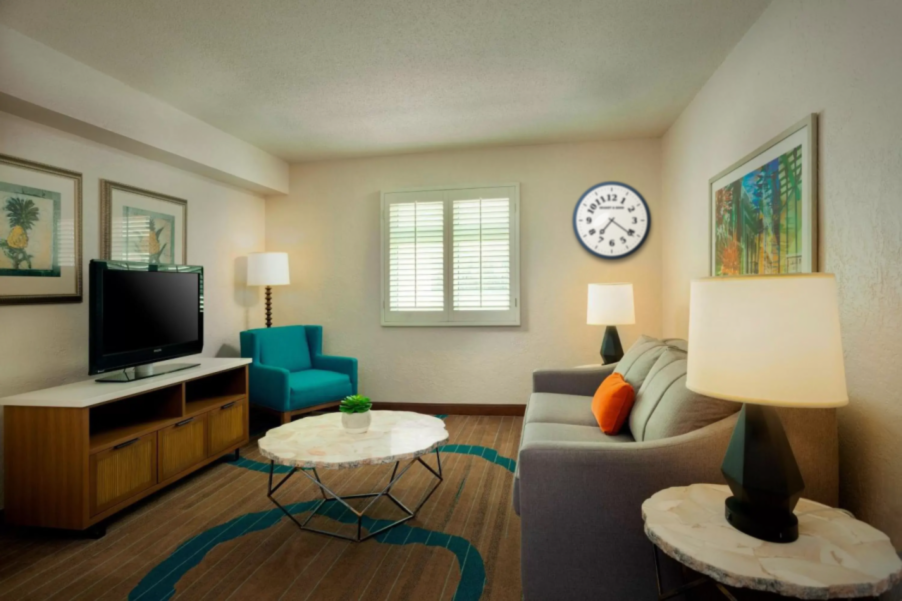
7:21
